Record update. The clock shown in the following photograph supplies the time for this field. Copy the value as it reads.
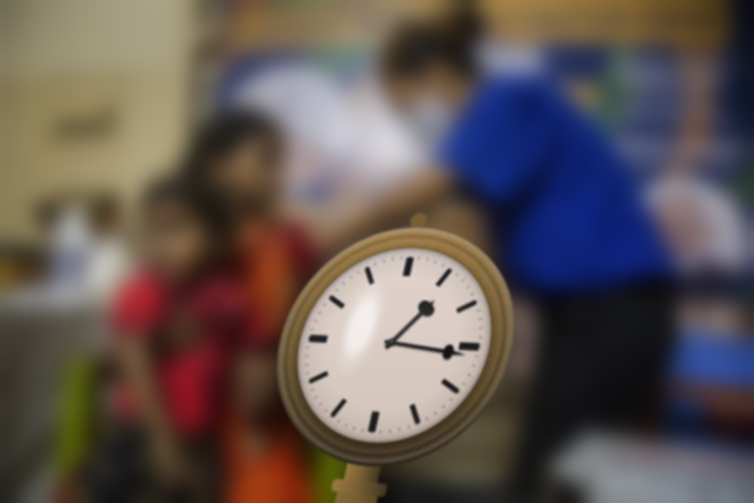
1:16
